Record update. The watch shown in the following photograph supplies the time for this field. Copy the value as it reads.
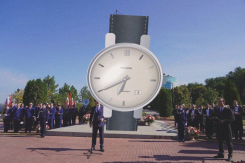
6:40
